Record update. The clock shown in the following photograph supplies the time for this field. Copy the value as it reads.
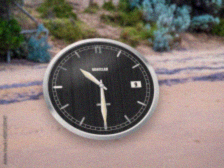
10:30
